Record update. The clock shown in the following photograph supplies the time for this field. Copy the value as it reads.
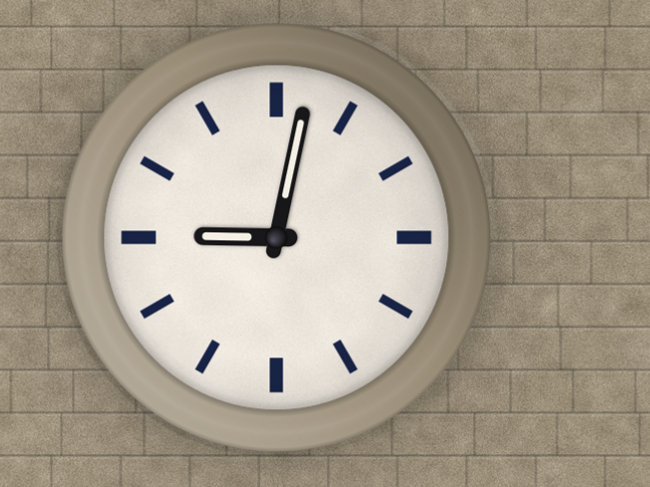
9:02
